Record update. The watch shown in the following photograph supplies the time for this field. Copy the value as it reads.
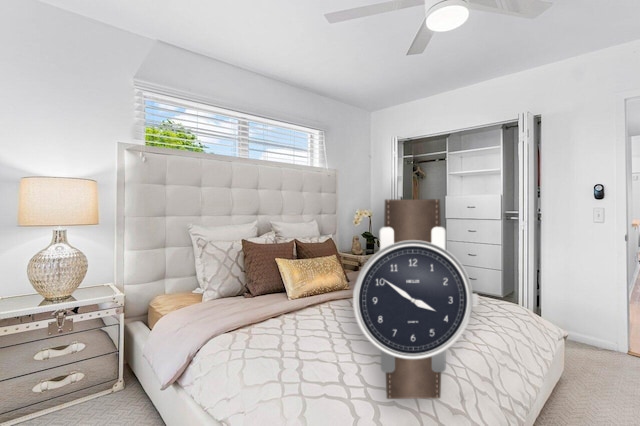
3:51
